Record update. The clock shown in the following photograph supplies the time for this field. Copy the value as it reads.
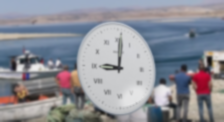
9:01
